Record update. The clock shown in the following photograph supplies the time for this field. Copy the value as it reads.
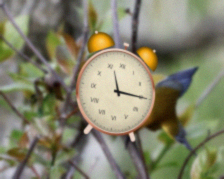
11:15
